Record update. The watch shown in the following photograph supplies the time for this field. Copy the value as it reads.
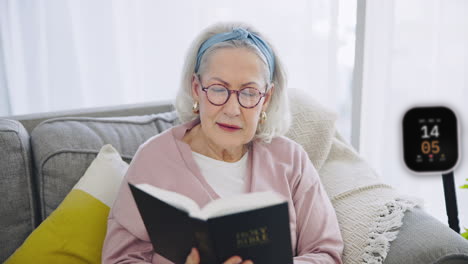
14:05
